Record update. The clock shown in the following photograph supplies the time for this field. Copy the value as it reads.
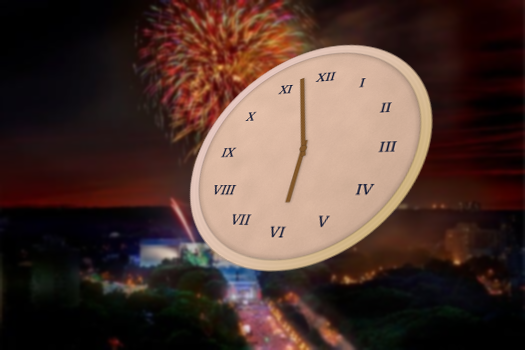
5:57
